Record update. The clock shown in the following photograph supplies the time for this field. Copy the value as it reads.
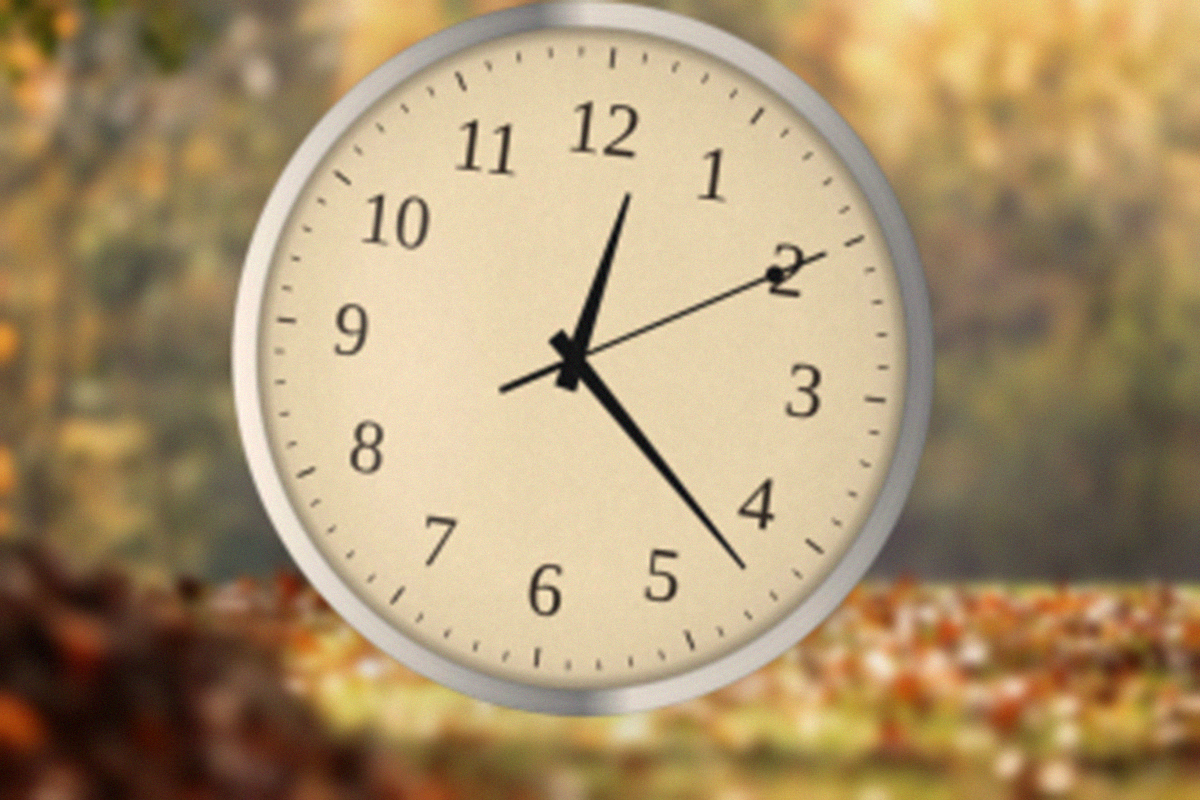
12:22:10
